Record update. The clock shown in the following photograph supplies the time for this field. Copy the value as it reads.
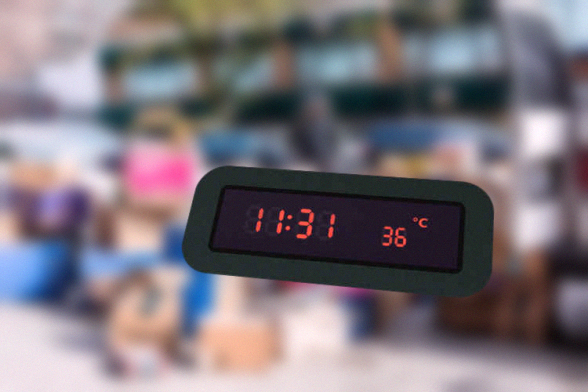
11:31
